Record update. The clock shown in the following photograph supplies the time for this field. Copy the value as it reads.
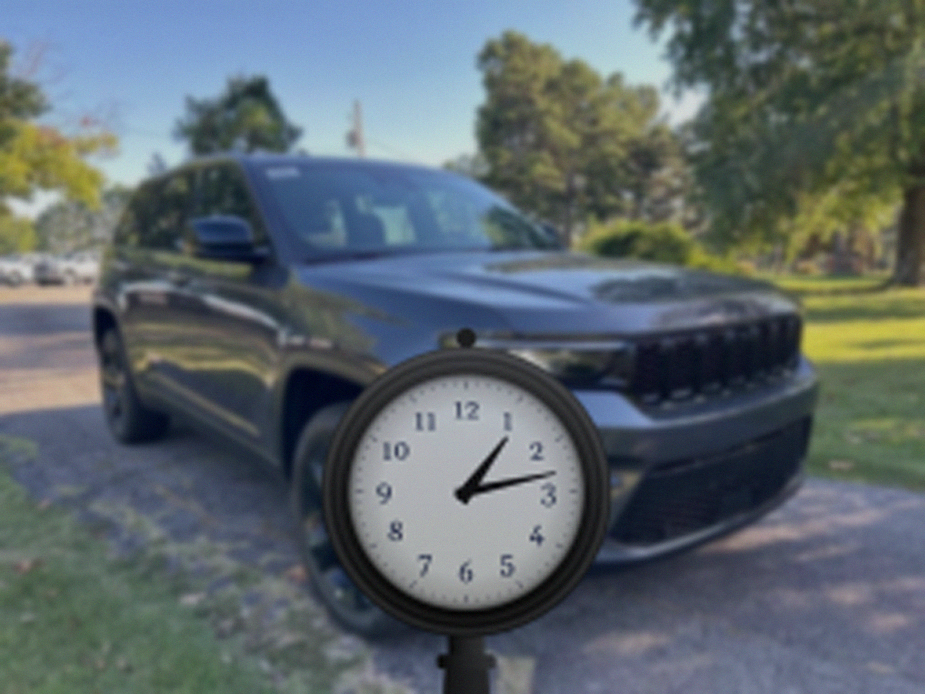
1:13
